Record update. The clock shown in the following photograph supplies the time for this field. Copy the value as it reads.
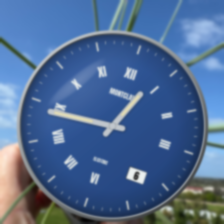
12:44
